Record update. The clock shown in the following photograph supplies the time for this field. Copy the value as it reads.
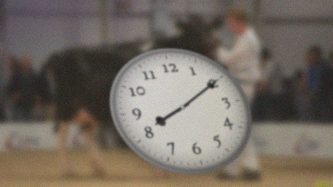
8:10
